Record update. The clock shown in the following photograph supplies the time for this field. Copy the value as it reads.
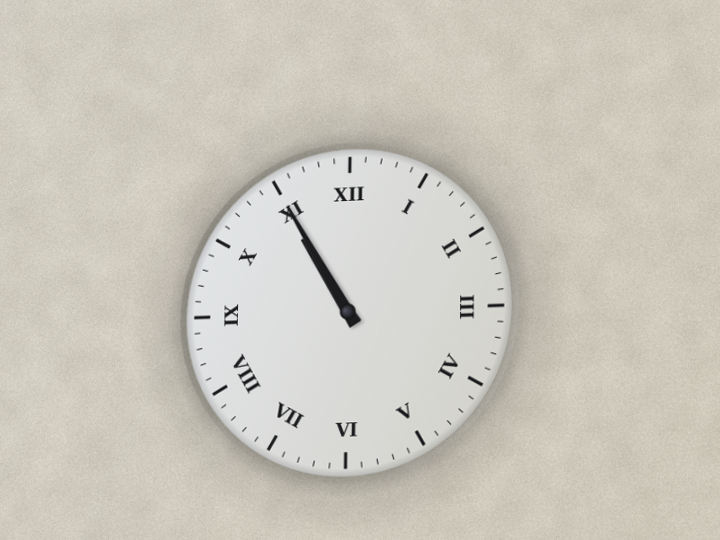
10:55
